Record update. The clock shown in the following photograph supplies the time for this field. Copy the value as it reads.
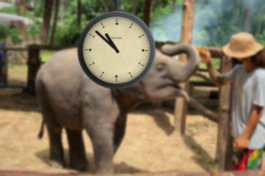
10:52
